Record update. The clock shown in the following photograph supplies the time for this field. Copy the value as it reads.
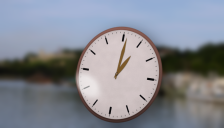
1:01
